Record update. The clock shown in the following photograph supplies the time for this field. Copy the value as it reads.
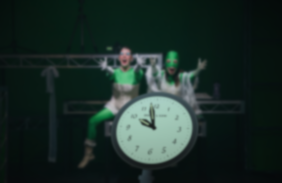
9:58
